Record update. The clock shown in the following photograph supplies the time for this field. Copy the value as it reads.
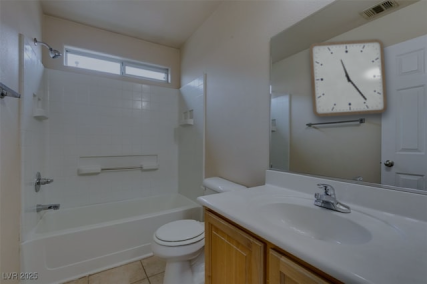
11:24
